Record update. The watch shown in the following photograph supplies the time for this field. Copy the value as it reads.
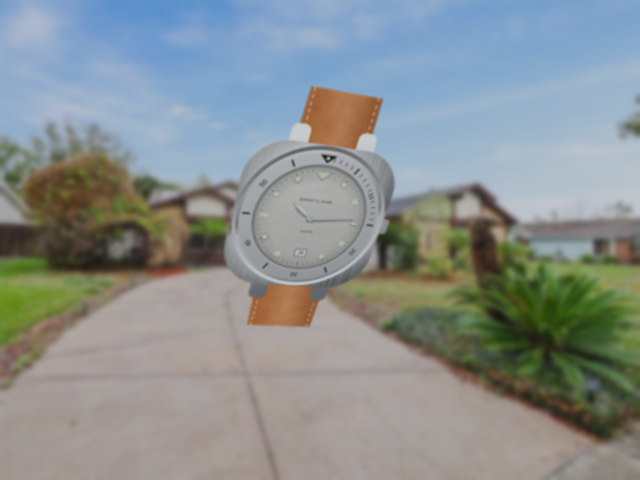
10:14
